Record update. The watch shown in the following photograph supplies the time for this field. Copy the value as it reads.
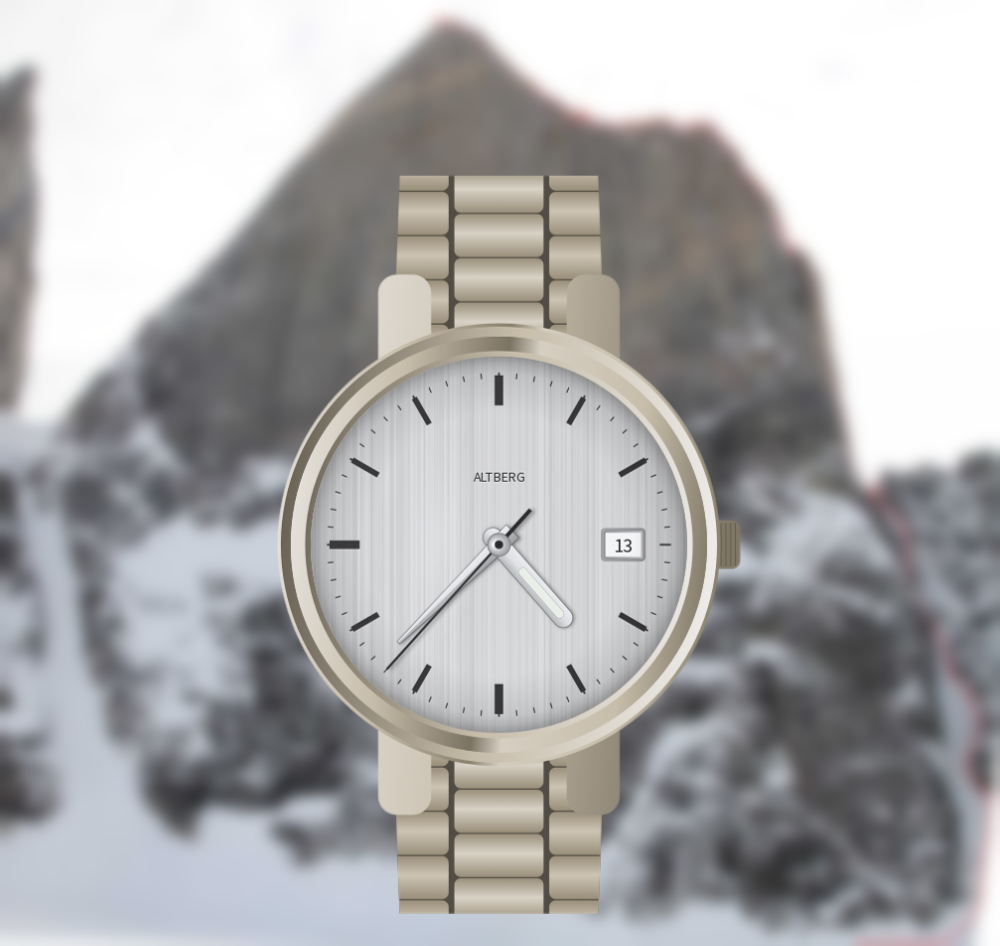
4:37:37
